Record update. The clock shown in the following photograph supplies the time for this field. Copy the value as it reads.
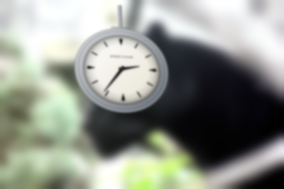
2:36
